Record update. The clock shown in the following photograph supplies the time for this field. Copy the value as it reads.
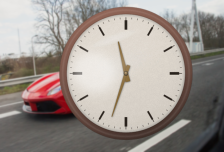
11:33
